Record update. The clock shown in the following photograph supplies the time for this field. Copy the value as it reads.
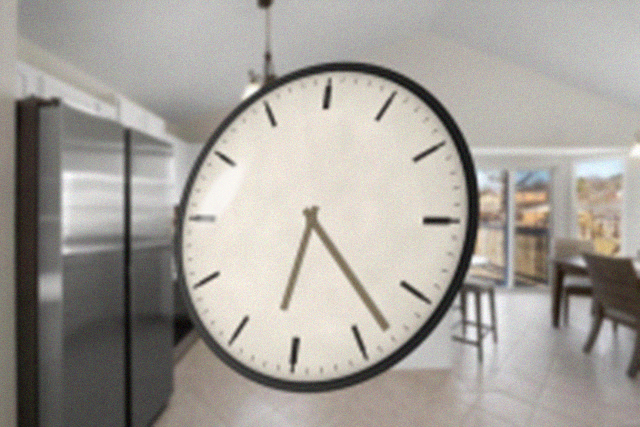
6:23
